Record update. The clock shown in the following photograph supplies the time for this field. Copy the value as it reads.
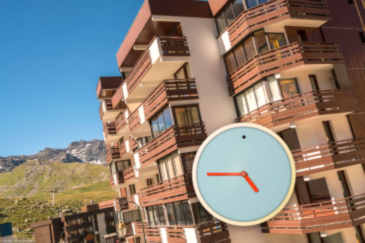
4:45
